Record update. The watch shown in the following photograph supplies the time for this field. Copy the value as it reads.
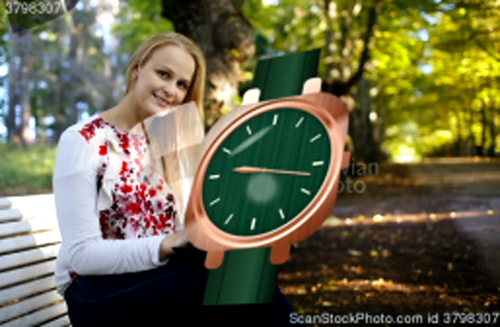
9:17
